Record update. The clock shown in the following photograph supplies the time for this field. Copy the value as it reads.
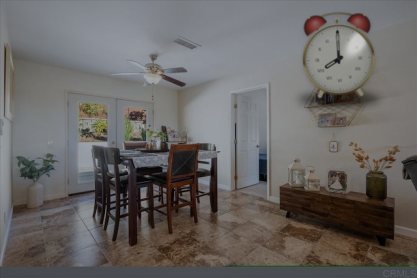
8:00
